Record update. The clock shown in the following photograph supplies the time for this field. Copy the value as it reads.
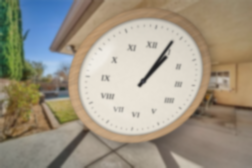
1:04
